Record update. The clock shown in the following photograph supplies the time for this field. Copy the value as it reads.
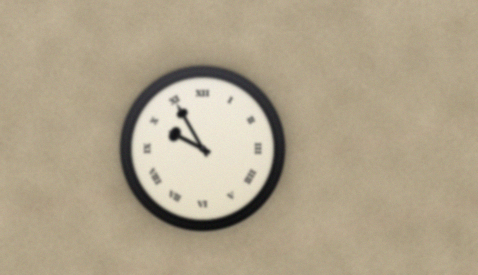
9:55
